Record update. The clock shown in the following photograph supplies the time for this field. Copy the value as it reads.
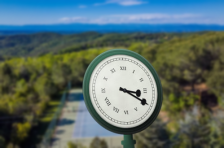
3:20
